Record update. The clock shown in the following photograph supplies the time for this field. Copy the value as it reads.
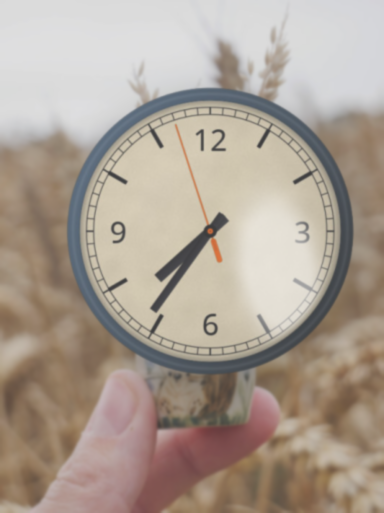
7:35:57
